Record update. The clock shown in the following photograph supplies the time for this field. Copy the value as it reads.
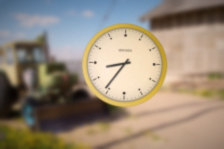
8:36
